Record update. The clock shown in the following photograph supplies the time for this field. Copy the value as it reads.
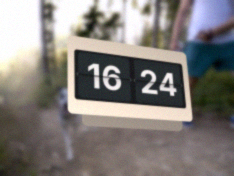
16:24
